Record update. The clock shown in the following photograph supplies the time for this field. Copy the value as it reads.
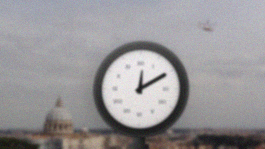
12:10
